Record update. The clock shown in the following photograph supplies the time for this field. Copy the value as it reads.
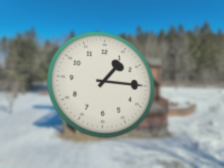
1:15
